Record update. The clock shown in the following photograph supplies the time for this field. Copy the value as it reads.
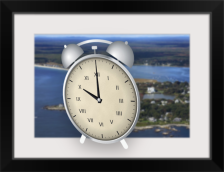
10:00
